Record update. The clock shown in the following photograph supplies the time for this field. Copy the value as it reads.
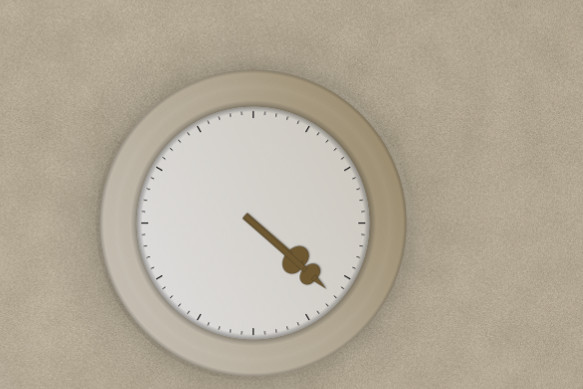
4:22
